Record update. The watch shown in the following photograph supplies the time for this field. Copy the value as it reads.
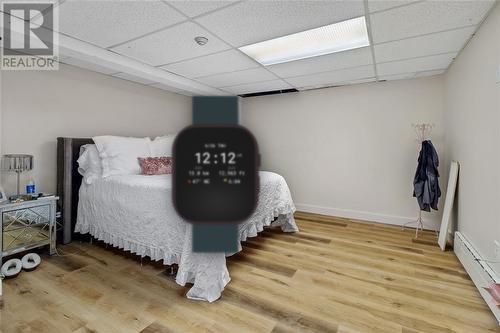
12:12
